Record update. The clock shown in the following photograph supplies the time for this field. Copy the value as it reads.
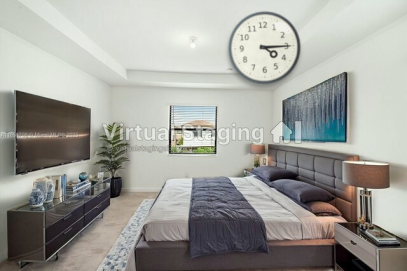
4:15
